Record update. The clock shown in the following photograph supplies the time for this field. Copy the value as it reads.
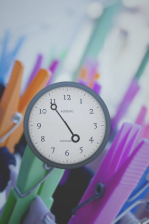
4:54
